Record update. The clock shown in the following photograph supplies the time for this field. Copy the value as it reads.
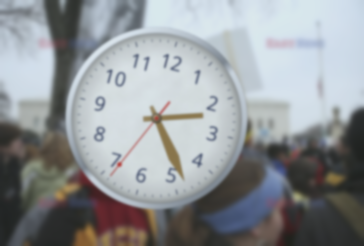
2:23:34
